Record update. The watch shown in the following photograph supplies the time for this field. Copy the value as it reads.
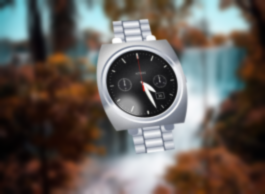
4:27
